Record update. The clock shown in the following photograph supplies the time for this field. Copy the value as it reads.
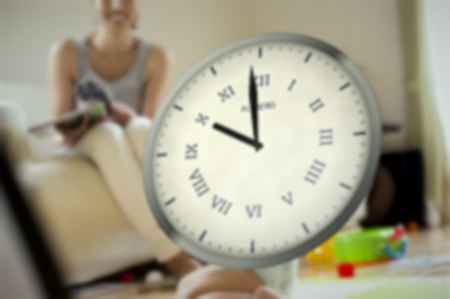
9:59
